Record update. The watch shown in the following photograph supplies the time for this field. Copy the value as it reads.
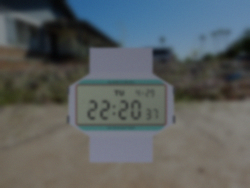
22:20
